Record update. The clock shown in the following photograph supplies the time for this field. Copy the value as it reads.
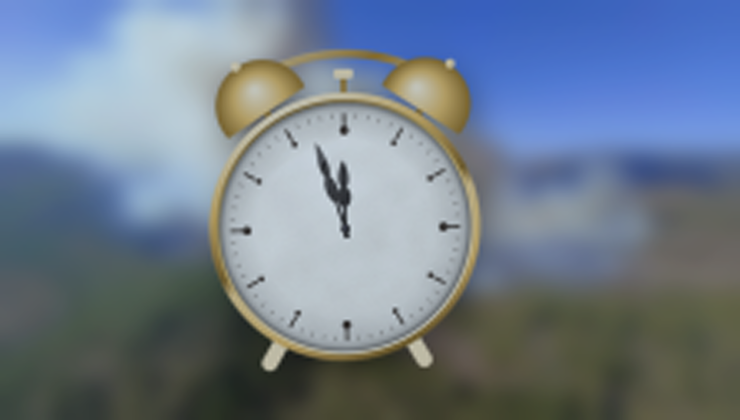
11:57
